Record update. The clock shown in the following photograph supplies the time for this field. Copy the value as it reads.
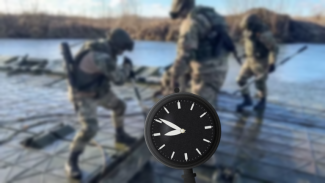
8:51
